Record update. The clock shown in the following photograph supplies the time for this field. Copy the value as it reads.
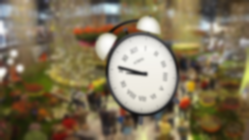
9:51
